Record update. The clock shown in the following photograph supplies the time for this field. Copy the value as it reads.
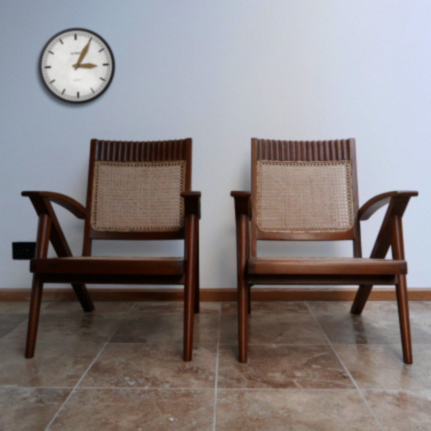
3:05
